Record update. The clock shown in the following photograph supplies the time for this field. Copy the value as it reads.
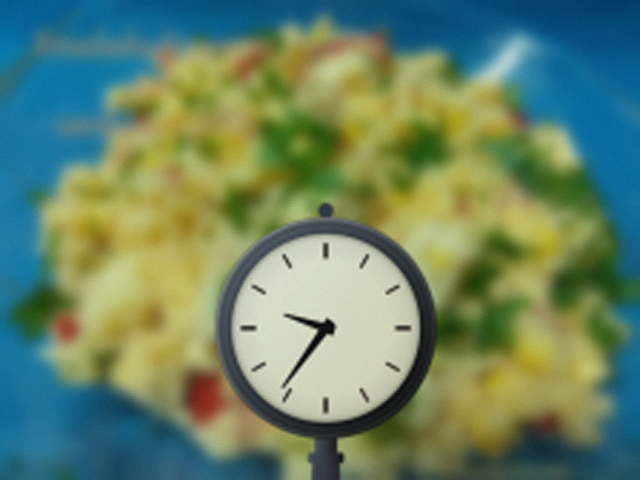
9:36
